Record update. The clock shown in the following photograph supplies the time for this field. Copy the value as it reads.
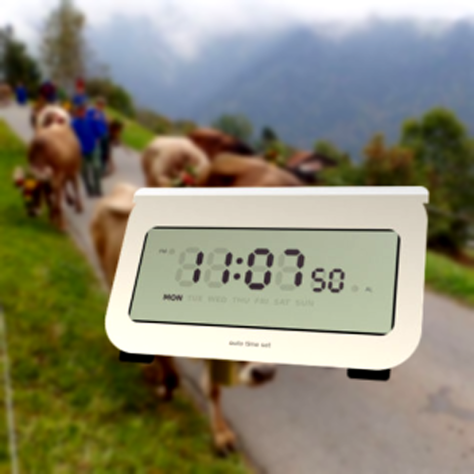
11:07:50
